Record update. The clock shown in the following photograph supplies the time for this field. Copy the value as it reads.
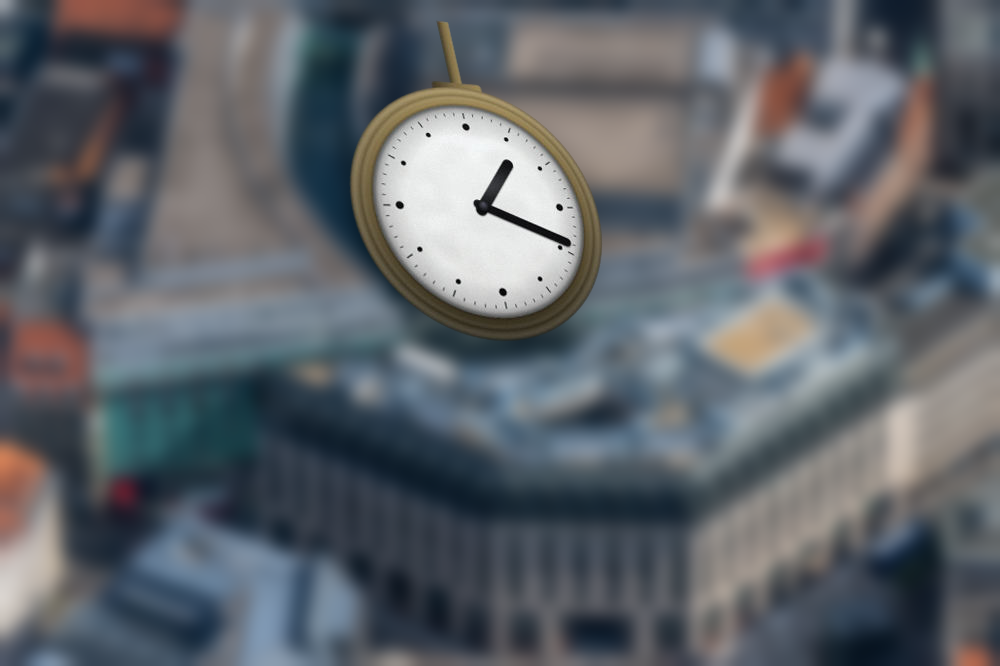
1:19
